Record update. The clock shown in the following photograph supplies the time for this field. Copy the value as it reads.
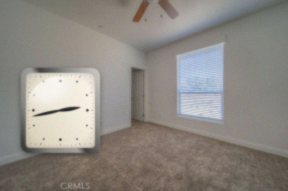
2:43
